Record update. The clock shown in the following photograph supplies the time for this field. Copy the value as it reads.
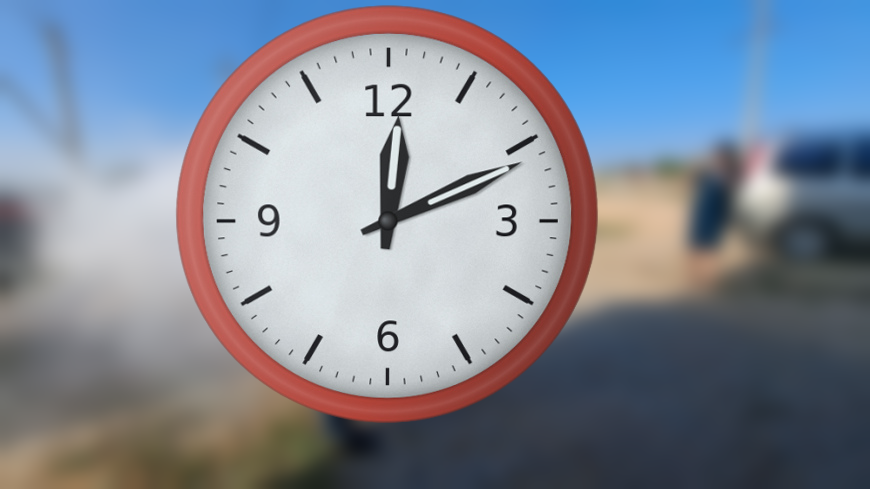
12:11
